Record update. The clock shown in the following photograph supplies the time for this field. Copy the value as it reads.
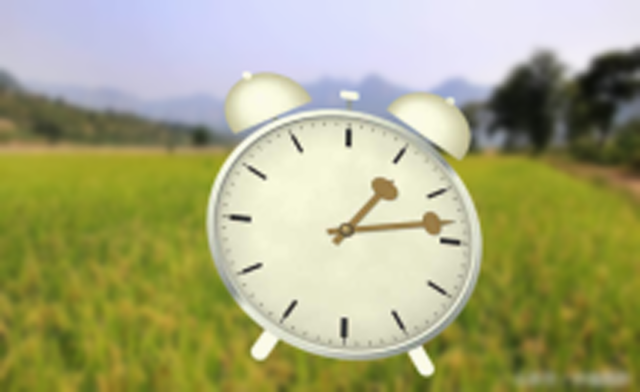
1:13
